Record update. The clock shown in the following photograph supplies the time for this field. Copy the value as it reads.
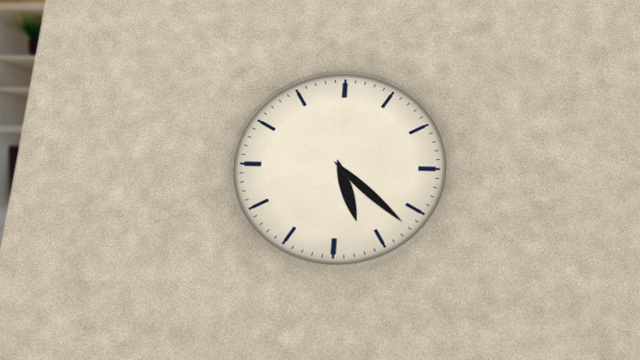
5:22
